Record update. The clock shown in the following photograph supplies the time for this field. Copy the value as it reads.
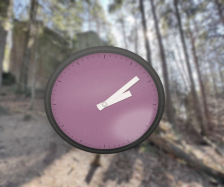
2:08
